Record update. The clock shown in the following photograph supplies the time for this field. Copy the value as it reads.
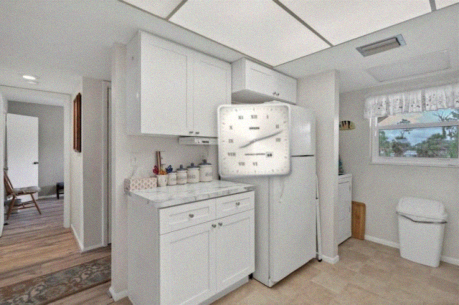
8:12
